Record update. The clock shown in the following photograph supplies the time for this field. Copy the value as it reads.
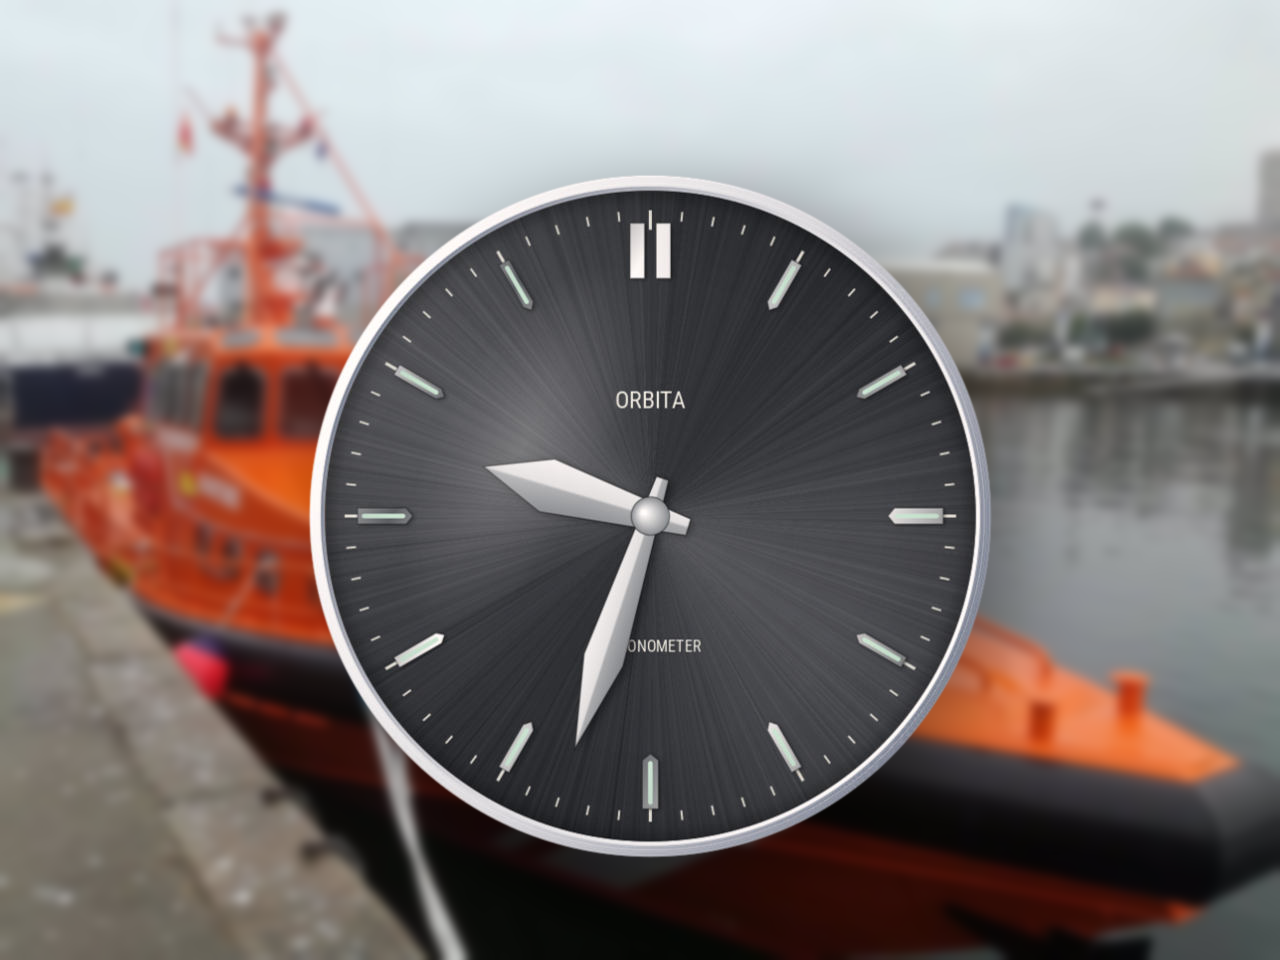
9:33
